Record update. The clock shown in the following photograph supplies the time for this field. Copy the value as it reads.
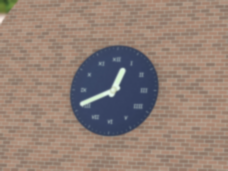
12:41
